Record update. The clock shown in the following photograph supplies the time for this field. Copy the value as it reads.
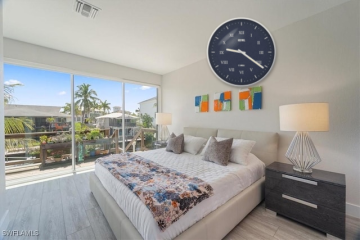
9:21
